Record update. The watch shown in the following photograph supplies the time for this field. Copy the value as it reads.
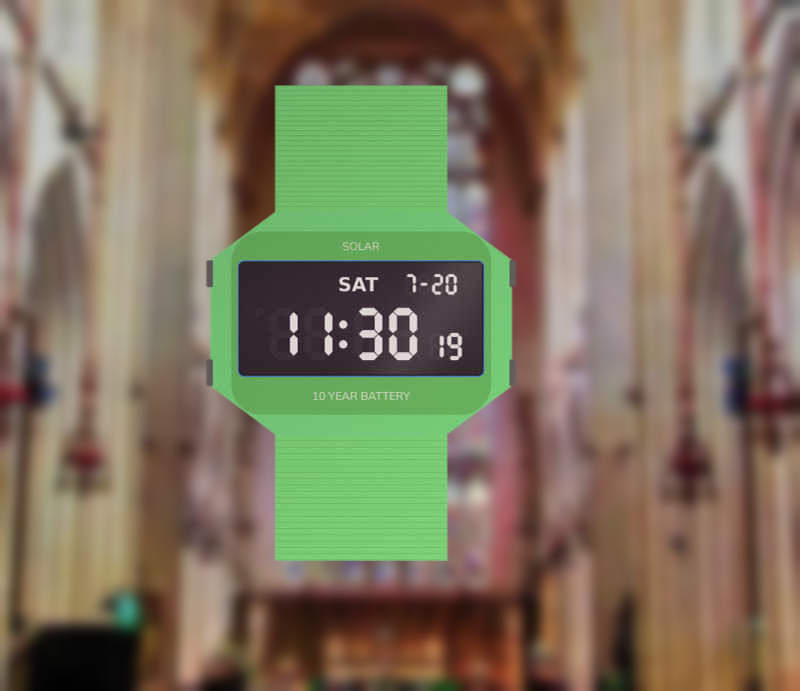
11:30:19
